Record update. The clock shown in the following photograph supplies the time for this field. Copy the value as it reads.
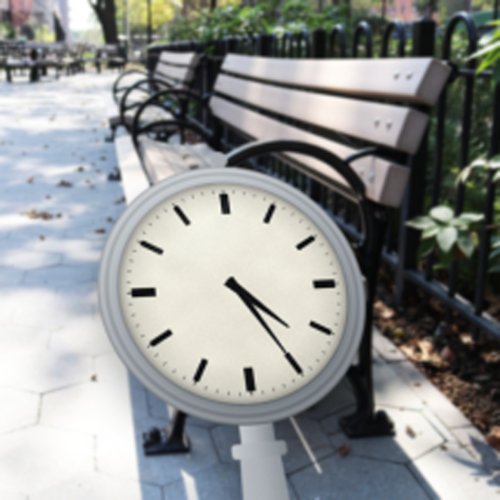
4:25
